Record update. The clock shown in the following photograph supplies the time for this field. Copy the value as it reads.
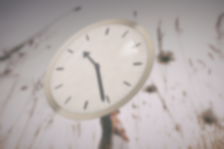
10:26
